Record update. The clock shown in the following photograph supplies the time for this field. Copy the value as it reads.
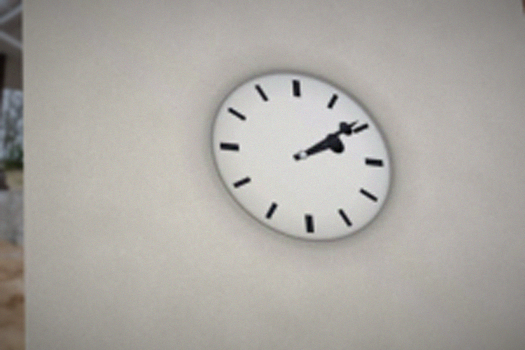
2:09
